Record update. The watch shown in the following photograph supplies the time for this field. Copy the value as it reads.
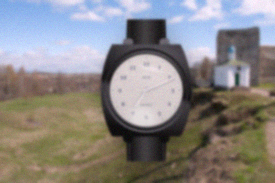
7:11
